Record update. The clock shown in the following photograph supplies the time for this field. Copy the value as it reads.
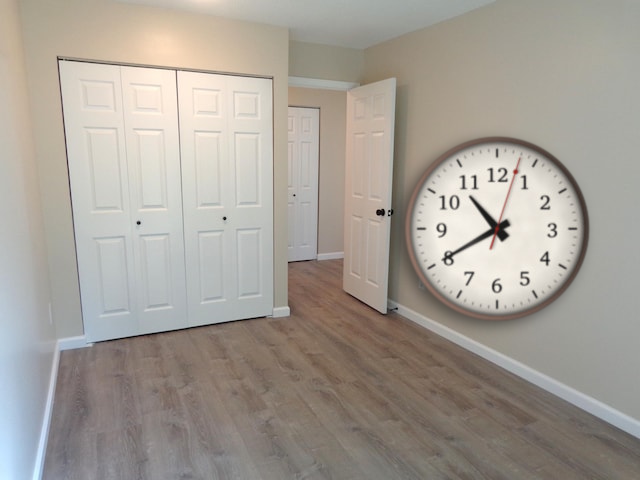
10:40:03
